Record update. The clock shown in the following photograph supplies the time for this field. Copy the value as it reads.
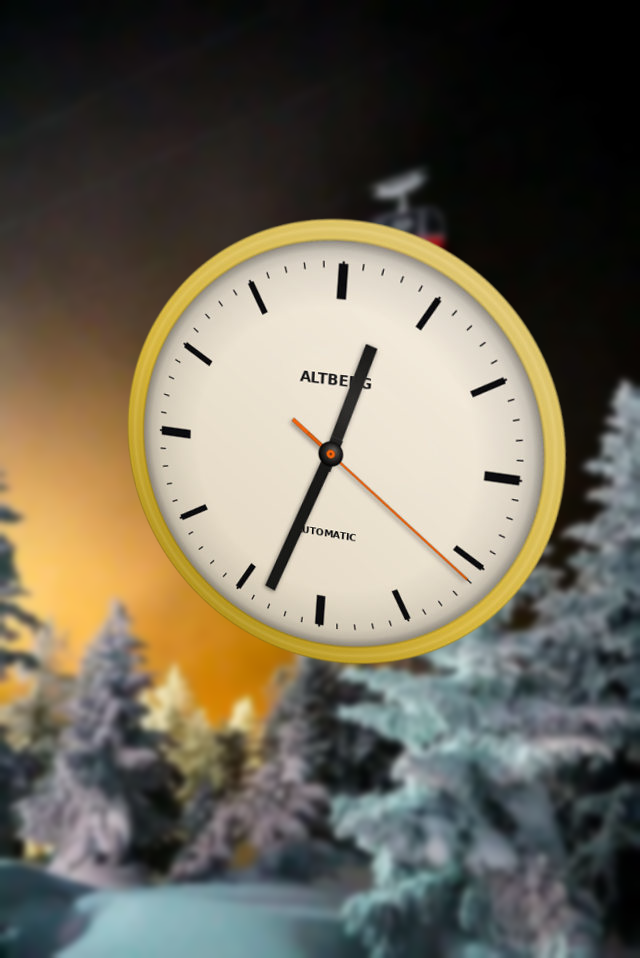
12:33:21
